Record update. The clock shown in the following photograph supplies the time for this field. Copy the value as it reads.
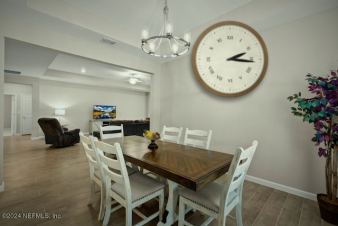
2:16
